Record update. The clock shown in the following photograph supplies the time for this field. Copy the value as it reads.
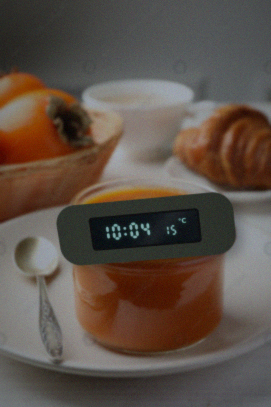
10:04
